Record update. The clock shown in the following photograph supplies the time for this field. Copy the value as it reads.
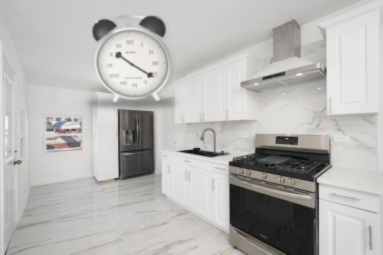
10:21
